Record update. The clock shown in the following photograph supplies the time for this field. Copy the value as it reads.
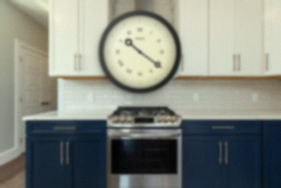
10:21
